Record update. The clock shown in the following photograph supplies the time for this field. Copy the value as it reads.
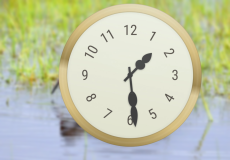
1:29
